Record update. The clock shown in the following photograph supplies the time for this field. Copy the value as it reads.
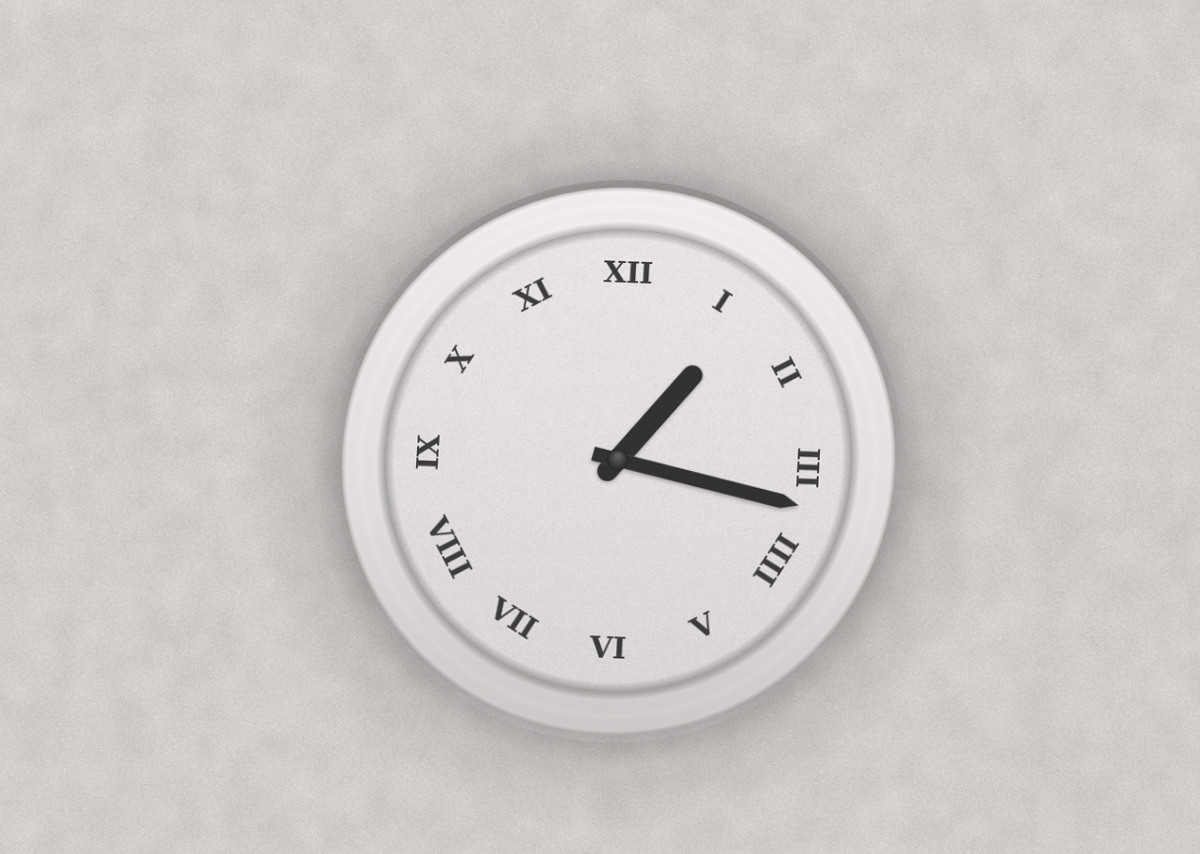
1:17
